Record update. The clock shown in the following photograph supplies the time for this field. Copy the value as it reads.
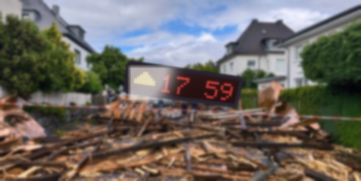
17:59
